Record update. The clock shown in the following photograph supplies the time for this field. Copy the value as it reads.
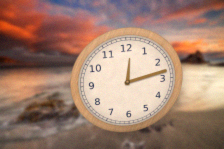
12:13
